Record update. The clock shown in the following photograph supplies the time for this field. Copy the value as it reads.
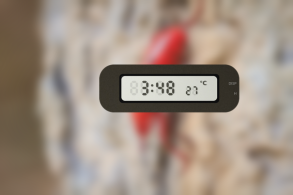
3:48
